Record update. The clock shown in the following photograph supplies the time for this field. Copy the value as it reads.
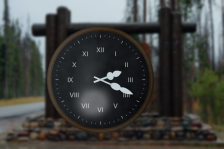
2:19
